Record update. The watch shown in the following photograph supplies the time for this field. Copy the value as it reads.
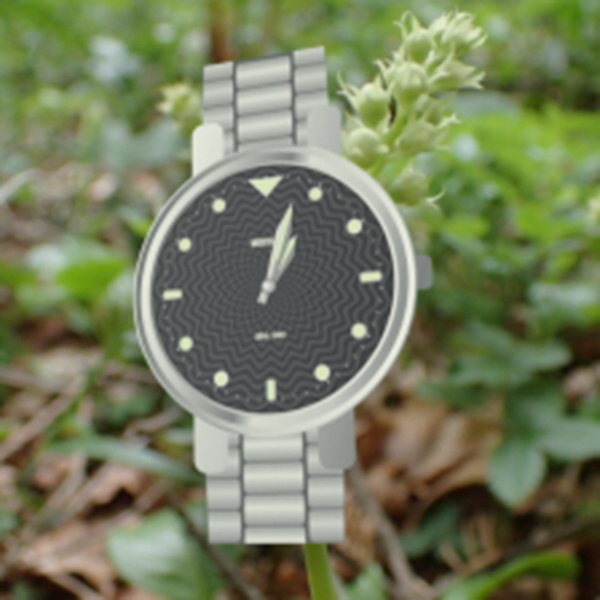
1:03
